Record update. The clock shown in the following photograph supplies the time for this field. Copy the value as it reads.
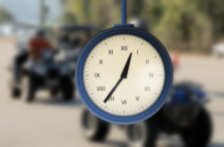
12:36
